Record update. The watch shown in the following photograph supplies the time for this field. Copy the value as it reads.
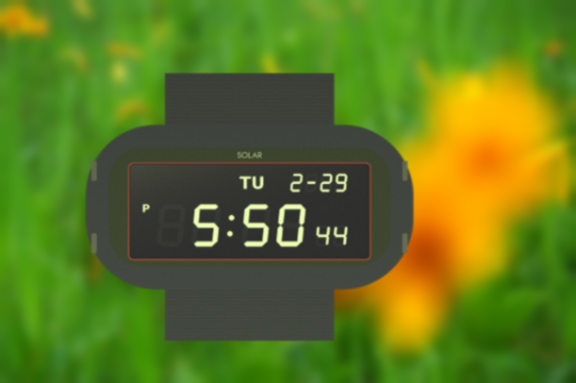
5:50:44
